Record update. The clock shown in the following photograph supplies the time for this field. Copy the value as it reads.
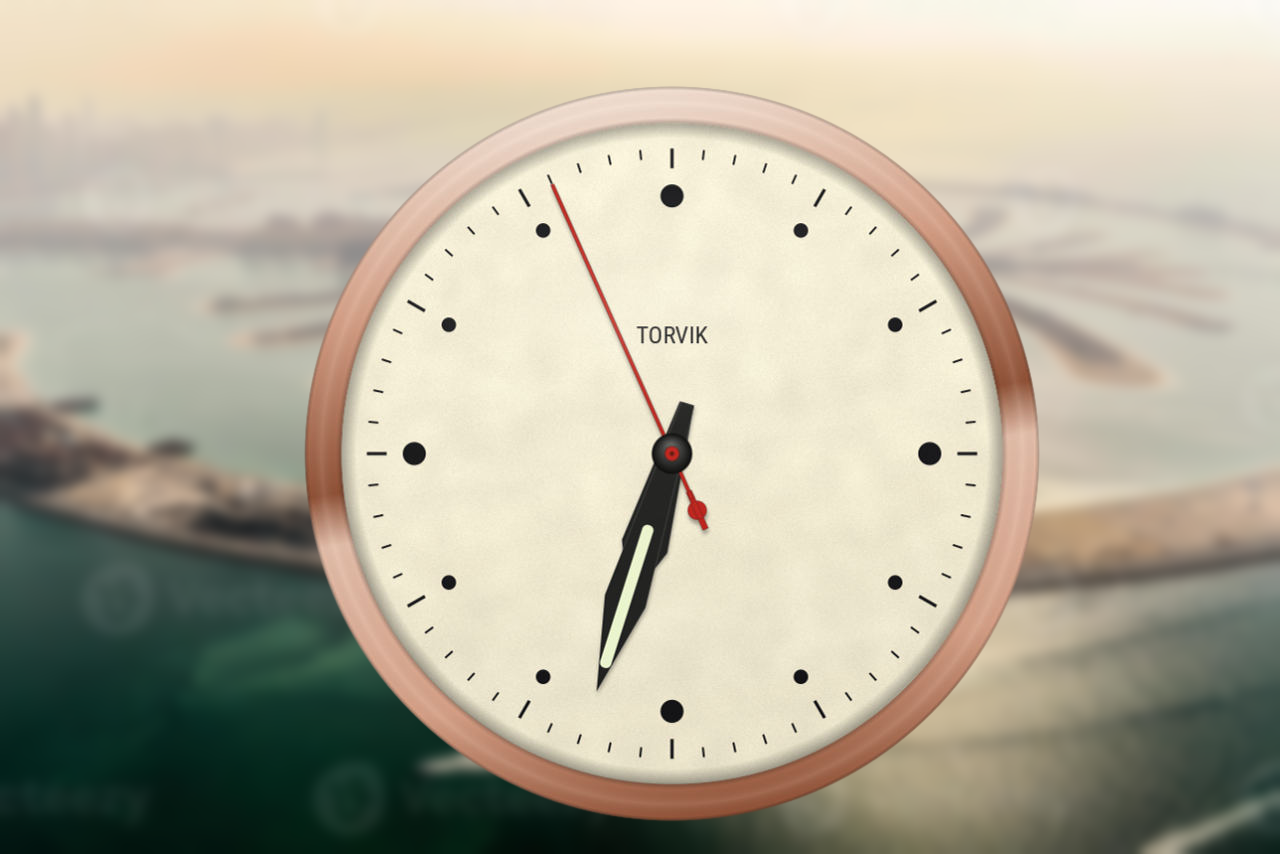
6:32:56
